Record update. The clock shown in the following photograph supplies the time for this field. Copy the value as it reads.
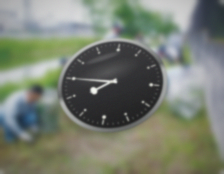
7:45
